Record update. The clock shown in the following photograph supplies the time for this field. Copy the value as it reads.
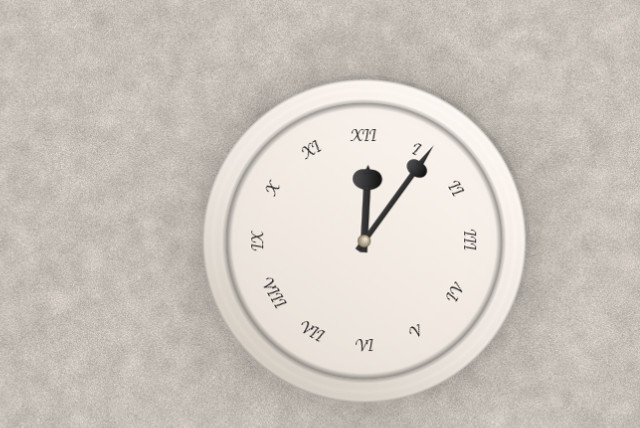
12:06
